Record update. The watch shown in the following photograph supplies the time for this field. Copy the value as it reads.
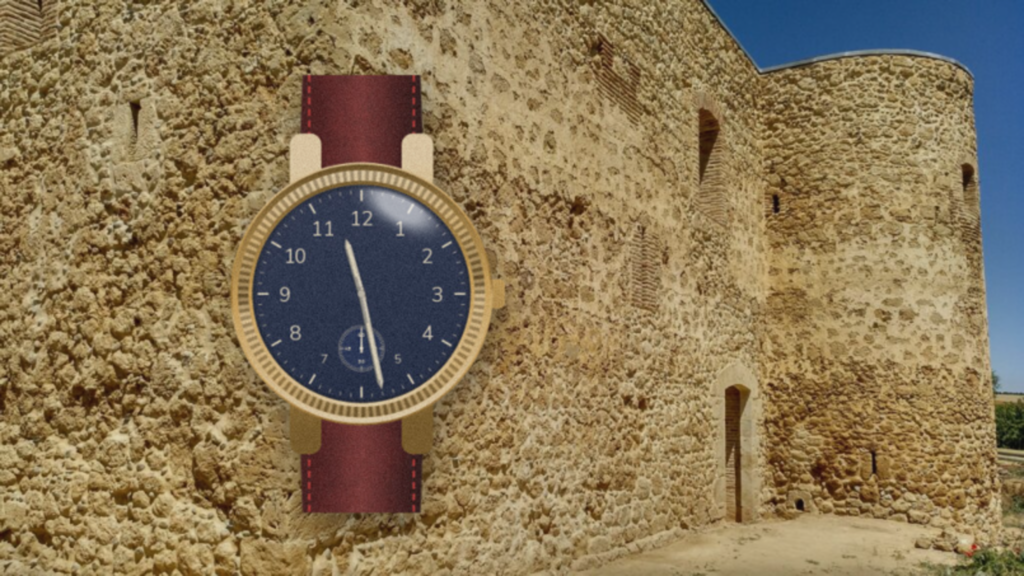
11:28
